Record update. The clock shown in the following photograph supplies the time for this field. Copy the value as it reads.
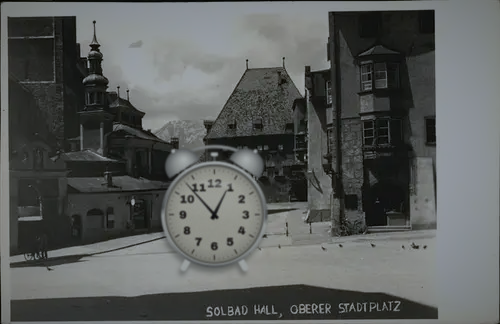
12:53
